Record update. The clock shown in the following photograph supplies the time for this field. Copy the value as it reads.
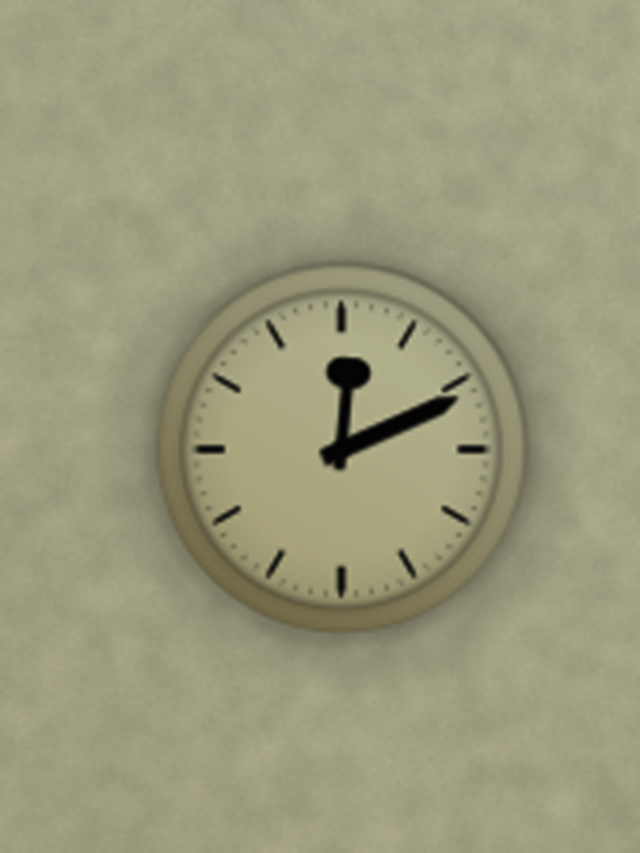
12:11
